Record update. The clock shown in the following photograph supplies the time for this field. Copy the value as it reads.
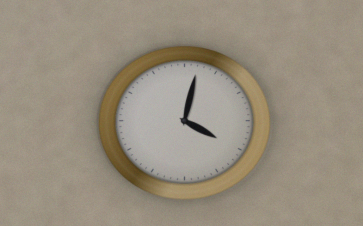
4:02
